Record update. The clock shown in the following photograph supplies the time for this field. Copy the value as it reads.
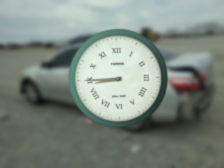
8:45
